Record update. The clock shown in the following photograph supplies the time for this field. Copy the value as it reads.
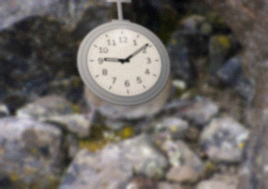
9:09
